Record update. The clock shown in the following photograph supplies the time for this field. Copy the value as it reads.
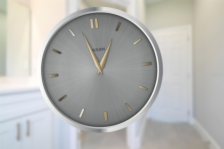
12:57
